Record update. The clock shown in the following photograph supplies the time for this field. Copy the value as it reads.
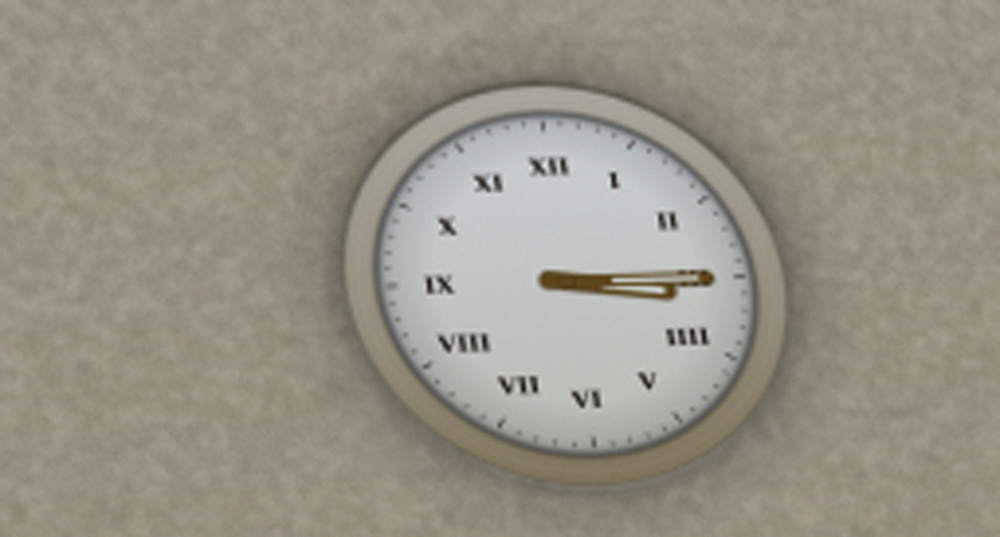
3:15
